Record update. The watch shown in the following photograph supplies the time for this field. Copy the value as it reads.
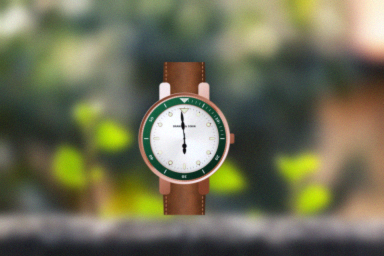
5:59
